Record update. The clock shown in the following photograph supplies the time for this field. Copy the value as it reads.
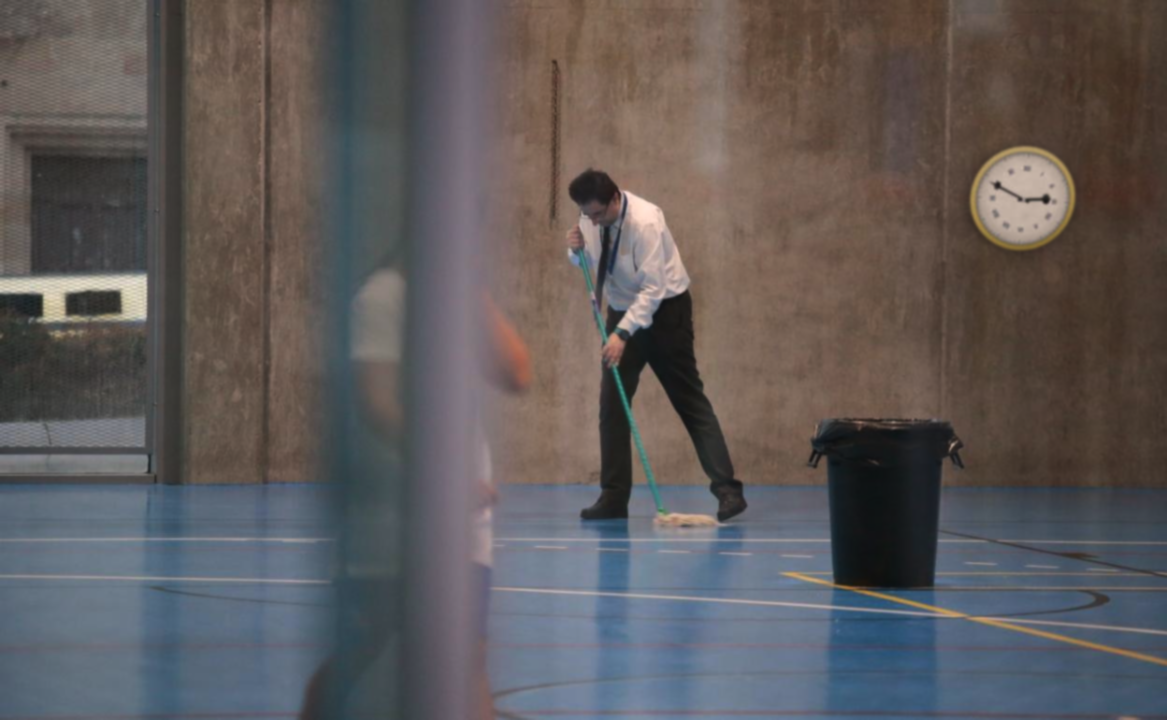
2:49
